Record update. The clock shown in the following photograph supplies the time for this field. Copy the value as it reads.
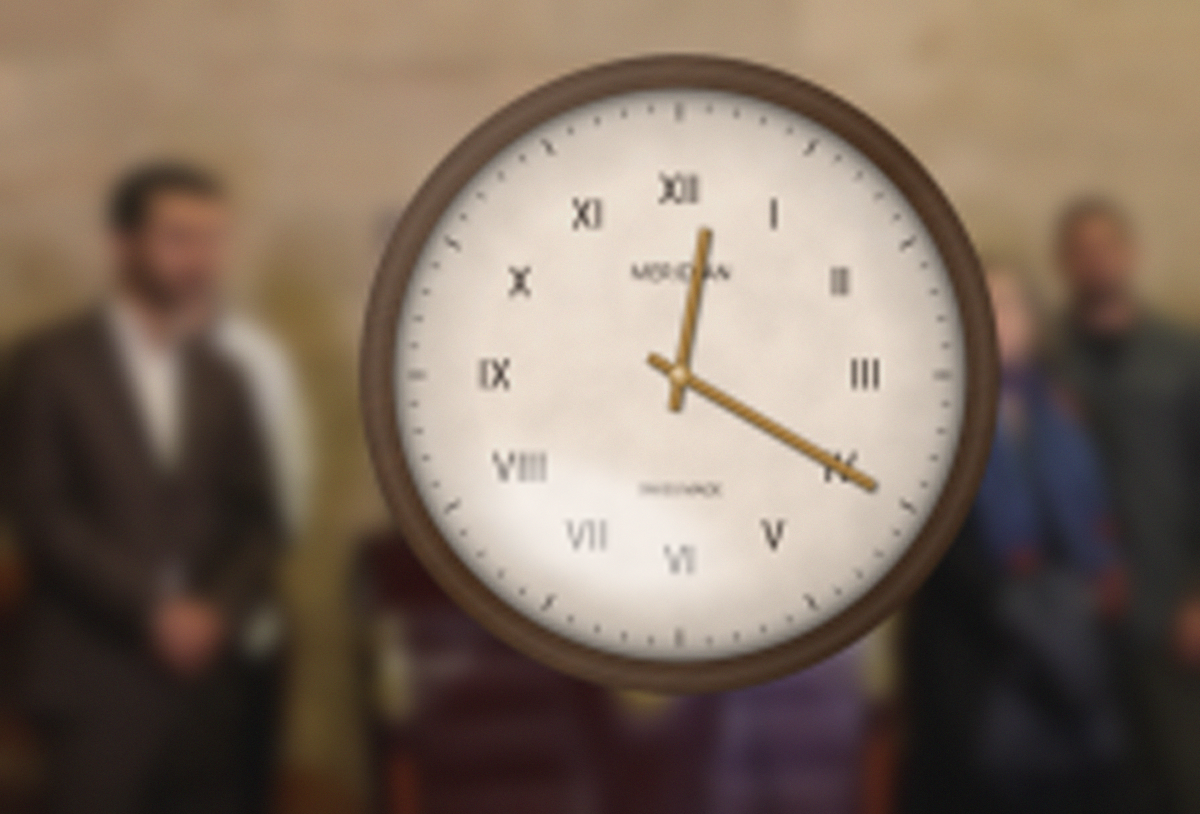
12:20
